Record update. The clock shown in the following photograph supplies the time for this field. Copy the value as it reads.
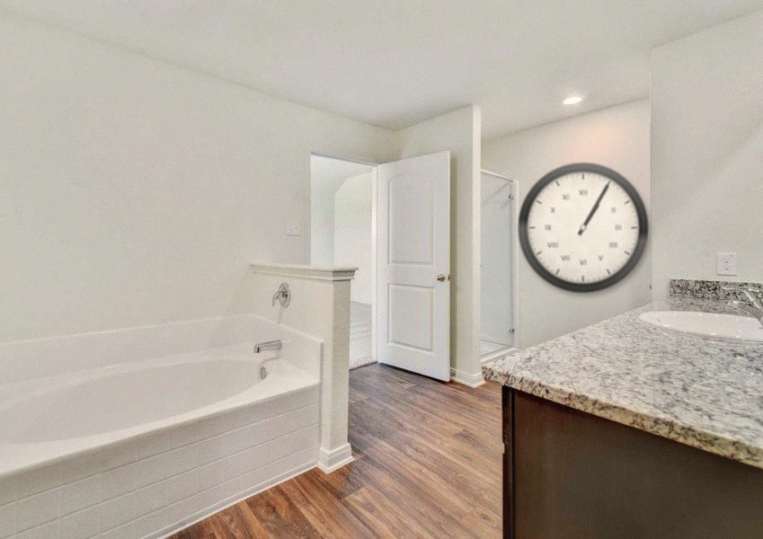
1:05
